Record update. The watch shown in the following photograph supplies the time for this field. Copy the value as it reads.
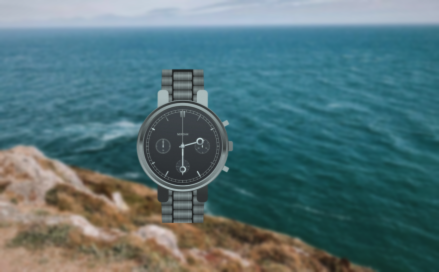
2:30
